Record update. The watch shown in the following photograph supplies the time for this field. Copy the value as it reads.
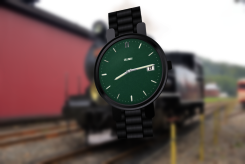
8:14
